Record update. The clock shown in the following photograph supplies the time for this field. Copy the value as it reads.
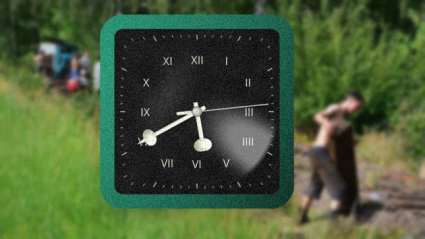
5:40:14
